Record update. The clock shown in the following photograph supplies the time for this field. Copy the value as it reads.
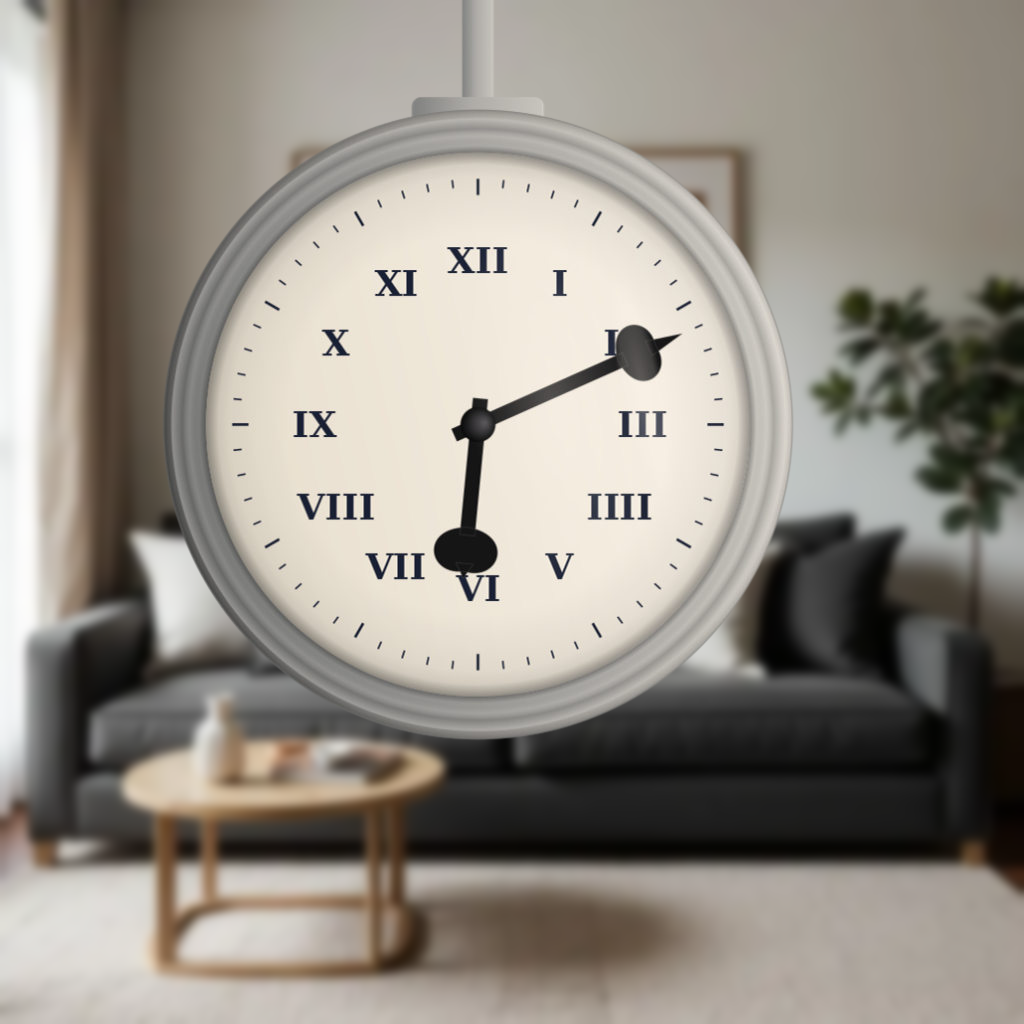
6:11
